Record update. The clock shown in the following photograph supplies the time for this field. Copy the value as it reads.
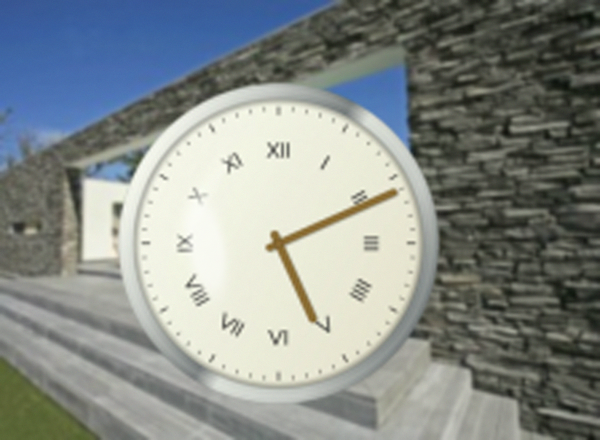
5:11
